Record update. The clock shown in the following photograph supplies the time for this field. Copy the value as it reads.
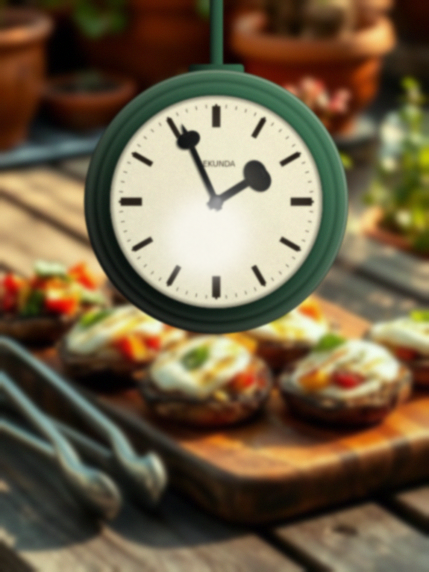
1:56
